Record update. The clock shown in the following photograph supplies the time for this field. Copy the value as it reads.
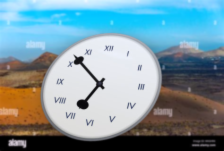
6:52
